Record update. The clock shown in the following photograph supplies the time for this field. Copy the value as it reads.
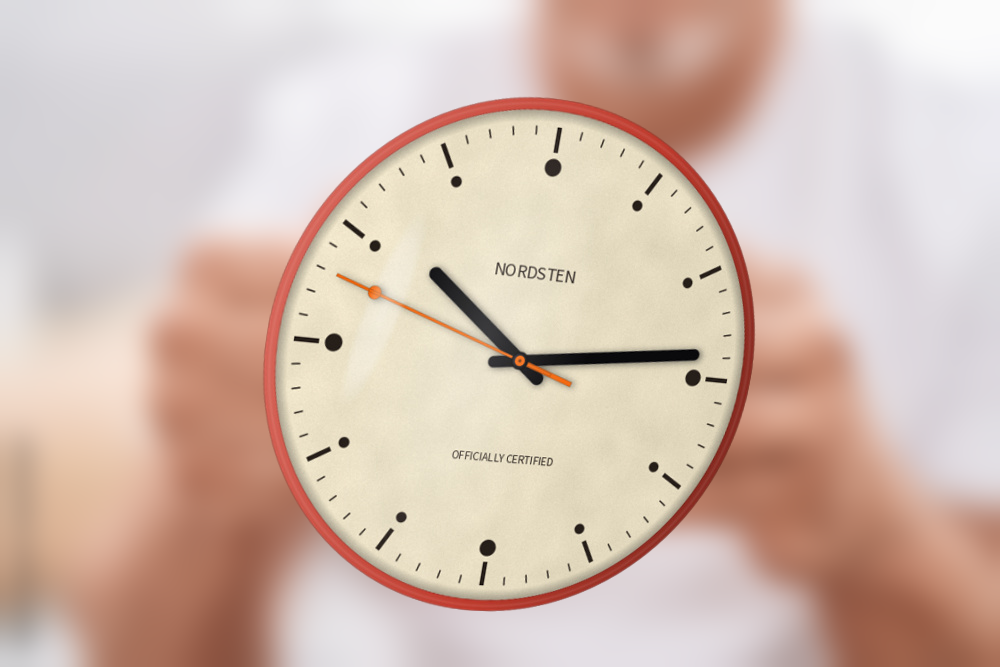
10:13:48
